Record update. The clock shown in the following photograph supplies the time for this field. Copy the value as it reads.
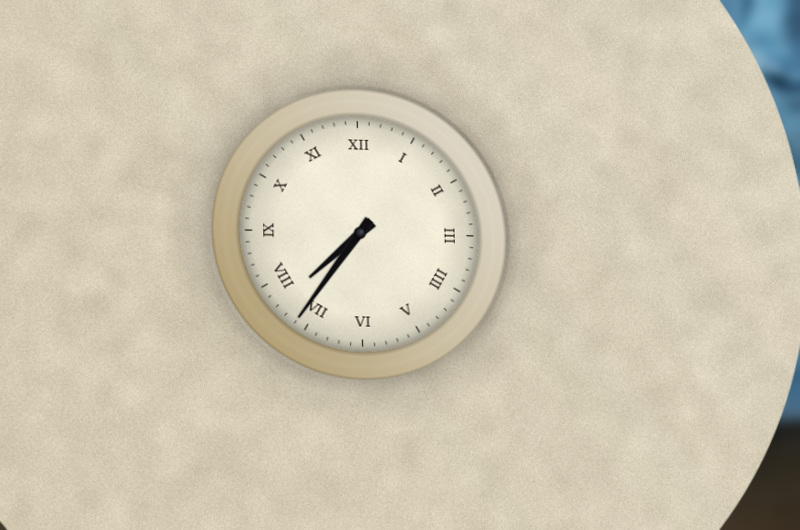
7:36
